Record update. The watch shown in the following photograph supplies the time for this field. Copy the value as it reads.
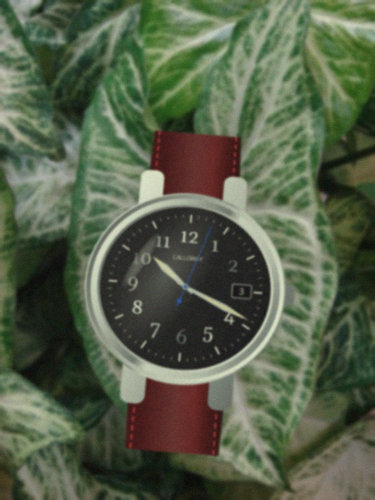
10:19:03
